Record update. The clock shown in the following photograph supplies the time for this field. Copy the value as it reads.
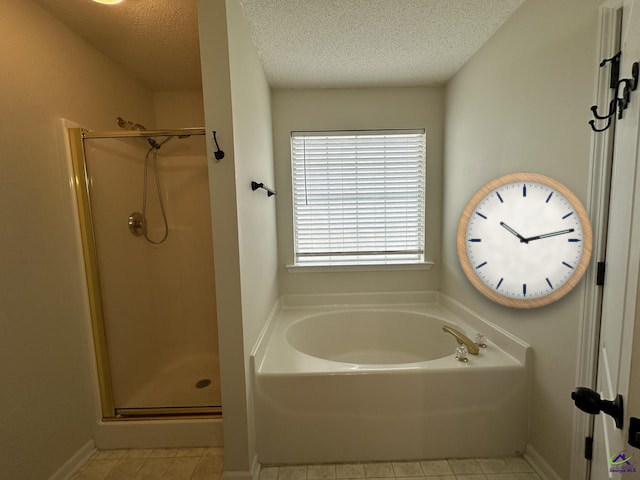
10:13
